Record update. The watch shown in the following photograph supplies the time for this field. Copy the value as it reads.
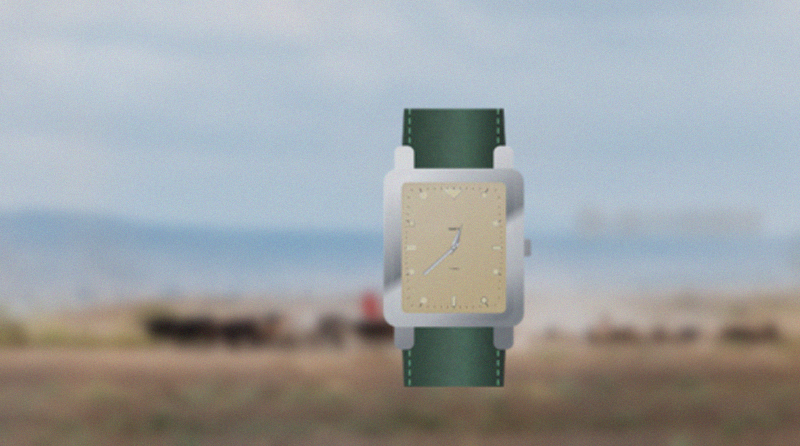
12:38
